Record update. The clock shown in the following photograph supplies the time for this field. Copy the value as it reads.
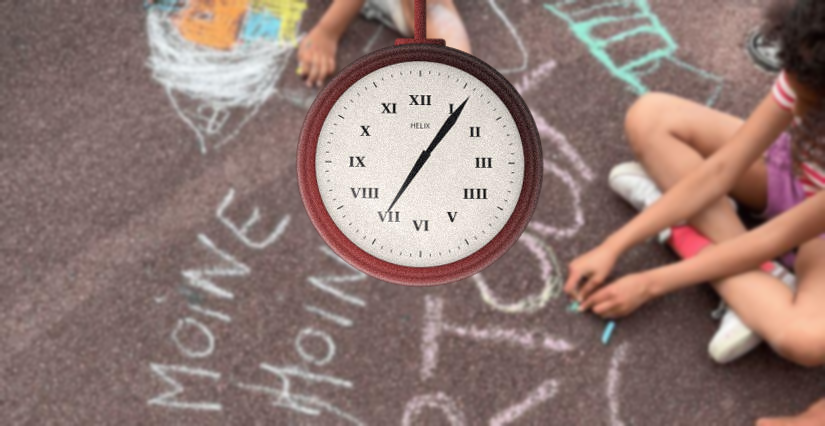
7:06
